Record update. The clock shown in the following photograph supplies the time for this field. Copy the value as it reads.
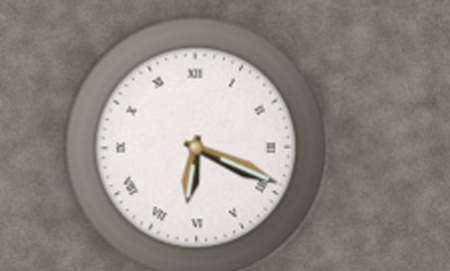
6:19
